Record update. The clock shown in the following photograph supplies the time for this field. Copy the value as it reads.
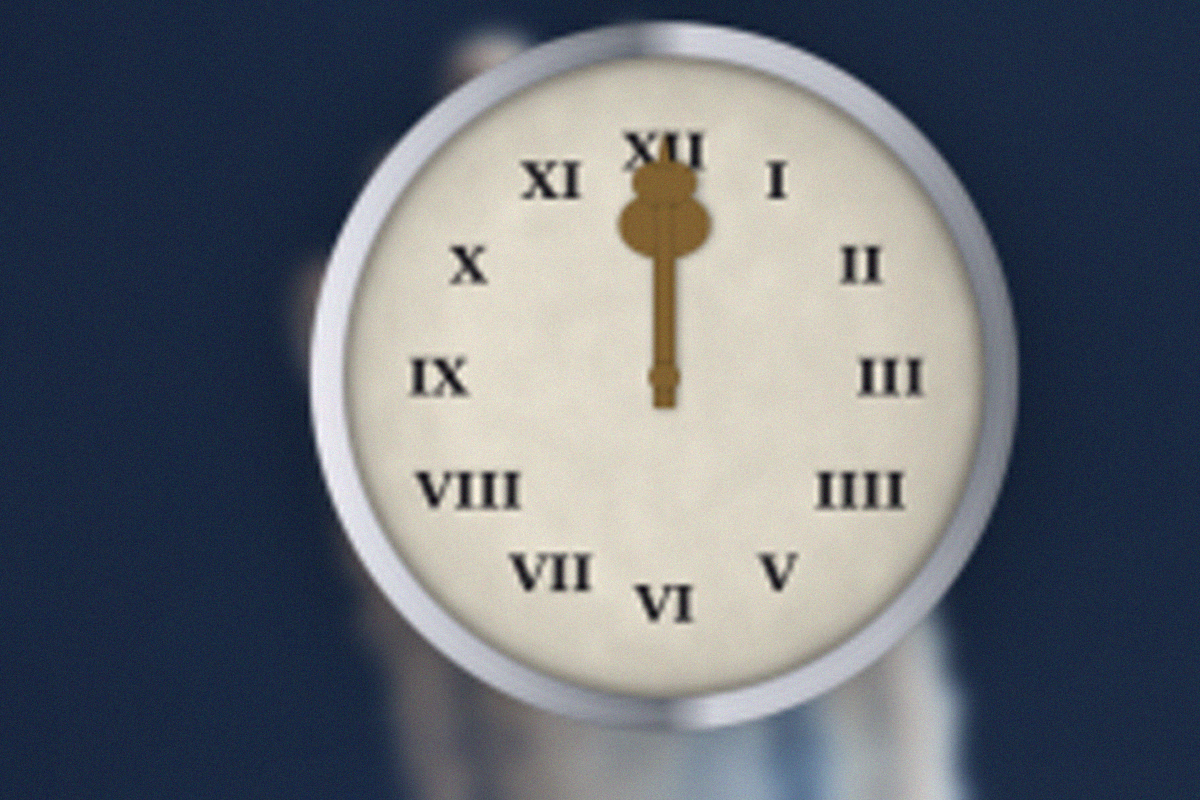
12:00
